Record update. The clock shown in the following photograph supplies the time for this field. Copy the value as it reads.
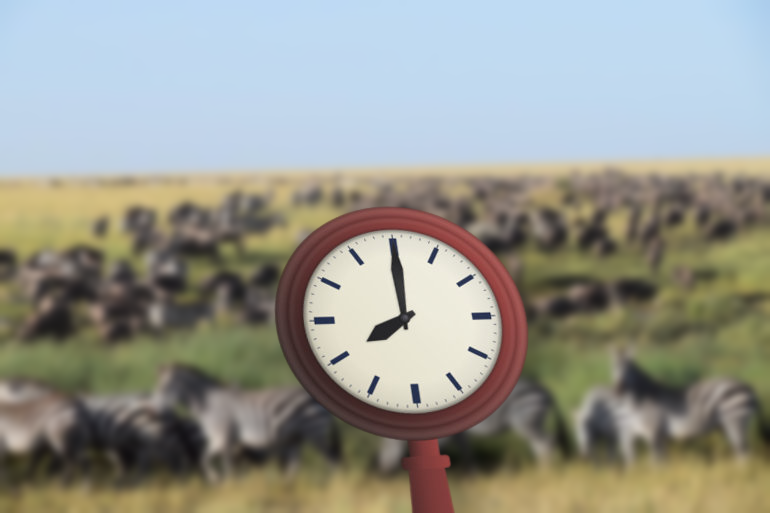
8:00
